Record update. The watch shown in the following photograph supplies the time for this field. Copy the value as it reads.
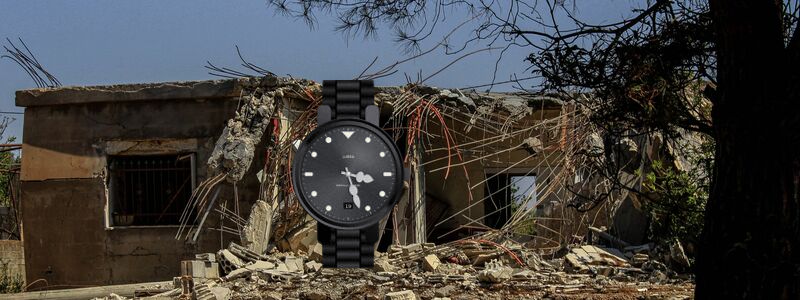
3:27
